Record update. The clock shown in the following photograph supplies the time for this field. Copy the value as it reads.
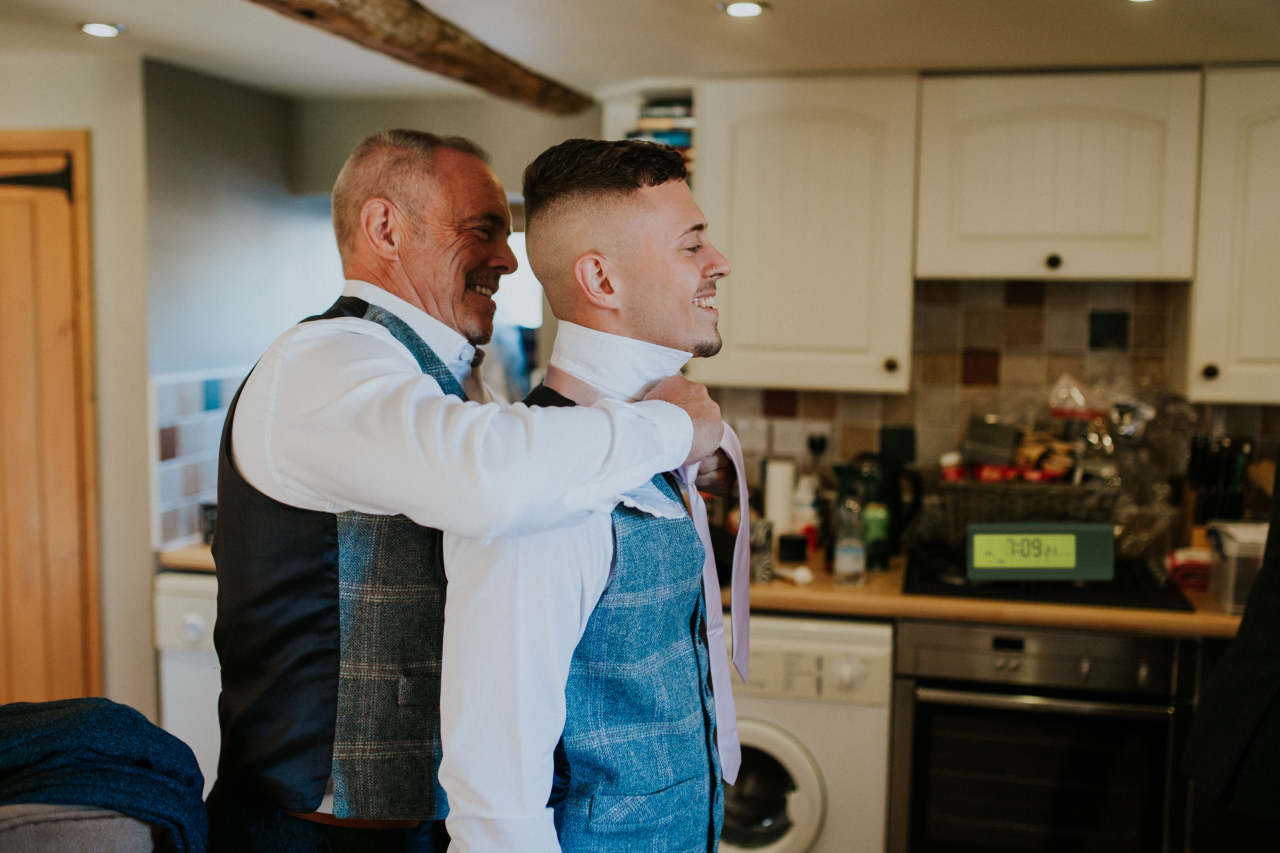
7:09
